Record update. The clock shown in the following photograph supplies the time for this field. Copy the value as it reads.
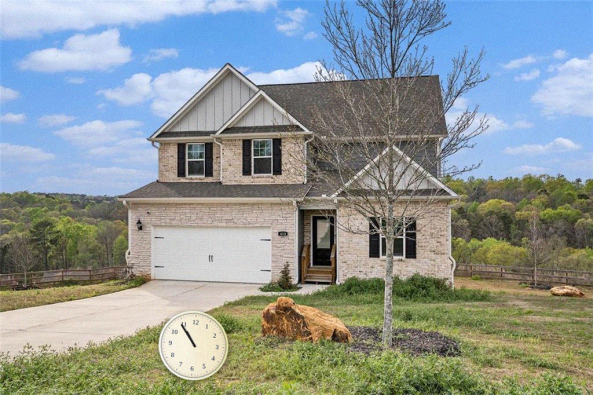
10:54
